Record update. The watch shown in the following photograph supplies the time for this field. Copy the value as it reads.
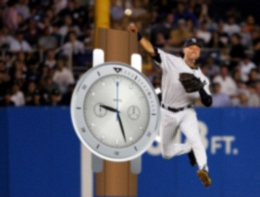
9:27
